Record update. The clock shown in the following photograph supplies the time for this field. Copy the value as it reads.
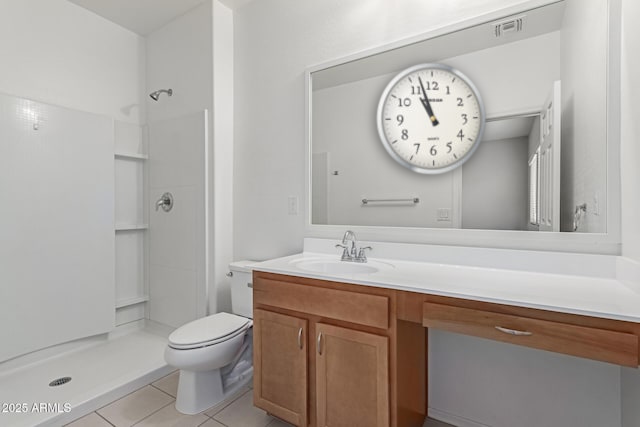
10:57
